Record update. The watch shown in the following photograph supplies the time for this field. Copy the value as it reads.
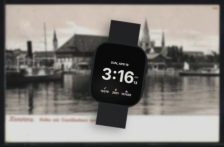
3:16
